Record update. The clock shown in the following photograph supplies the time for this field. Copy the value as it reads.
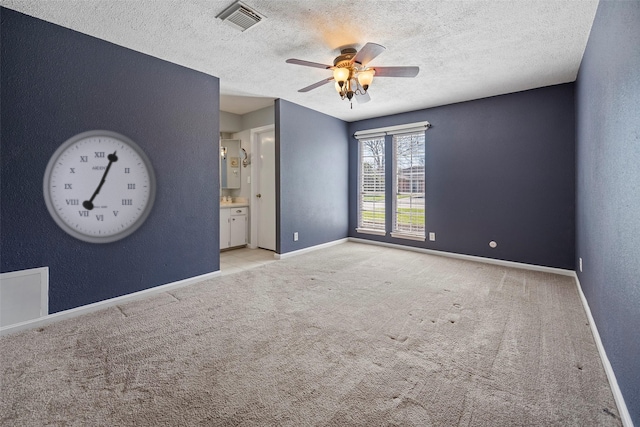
7:04
